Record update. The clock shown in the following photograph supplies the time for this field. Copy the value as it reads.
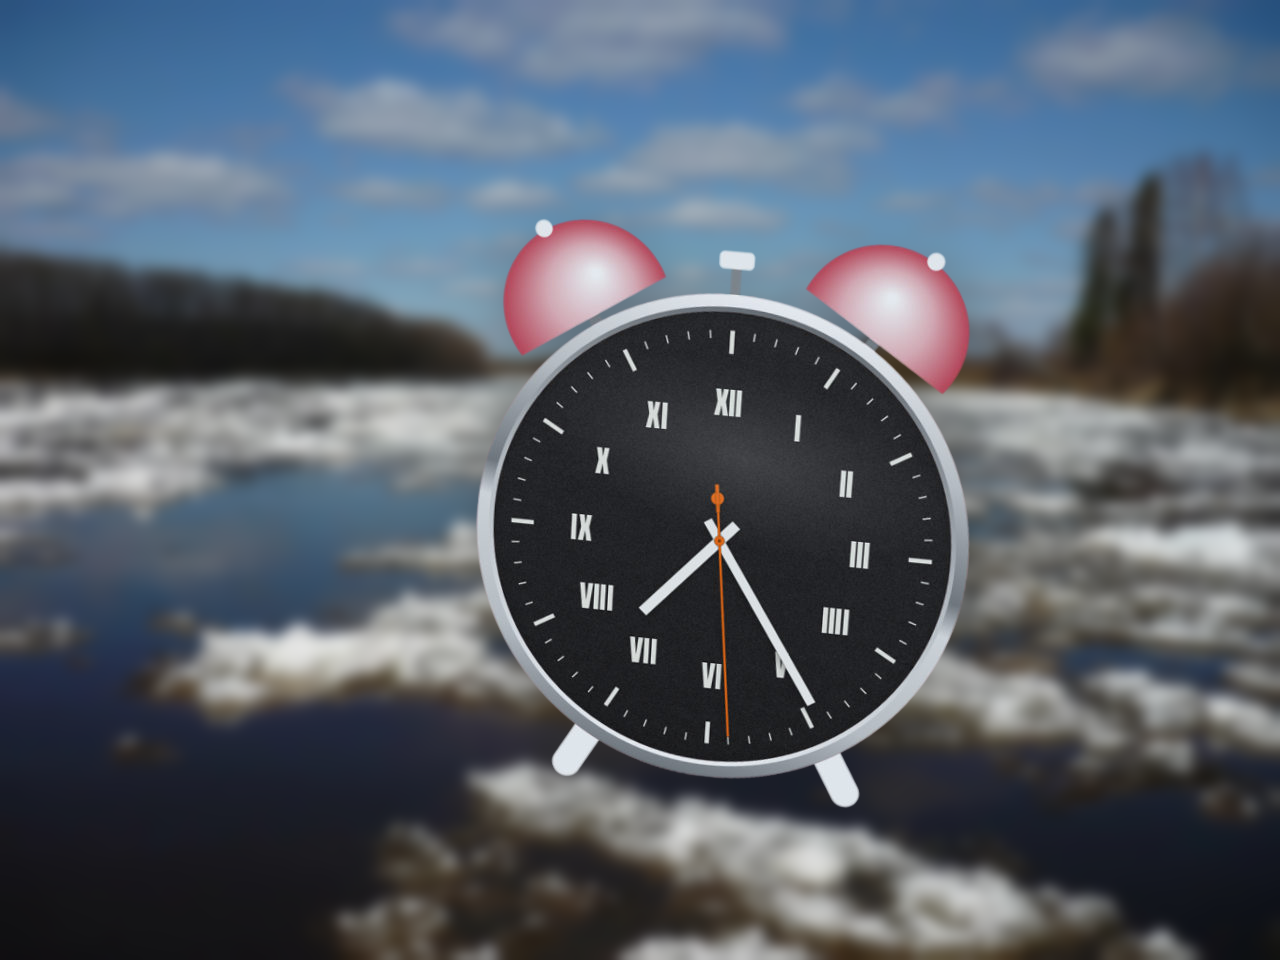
7:24:29
